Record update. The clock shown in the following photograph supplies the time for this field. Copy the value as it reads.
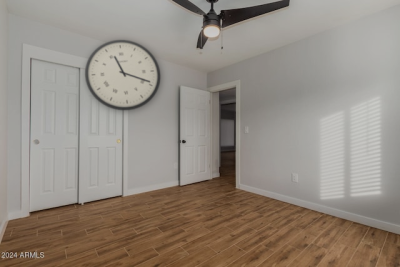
11:19
